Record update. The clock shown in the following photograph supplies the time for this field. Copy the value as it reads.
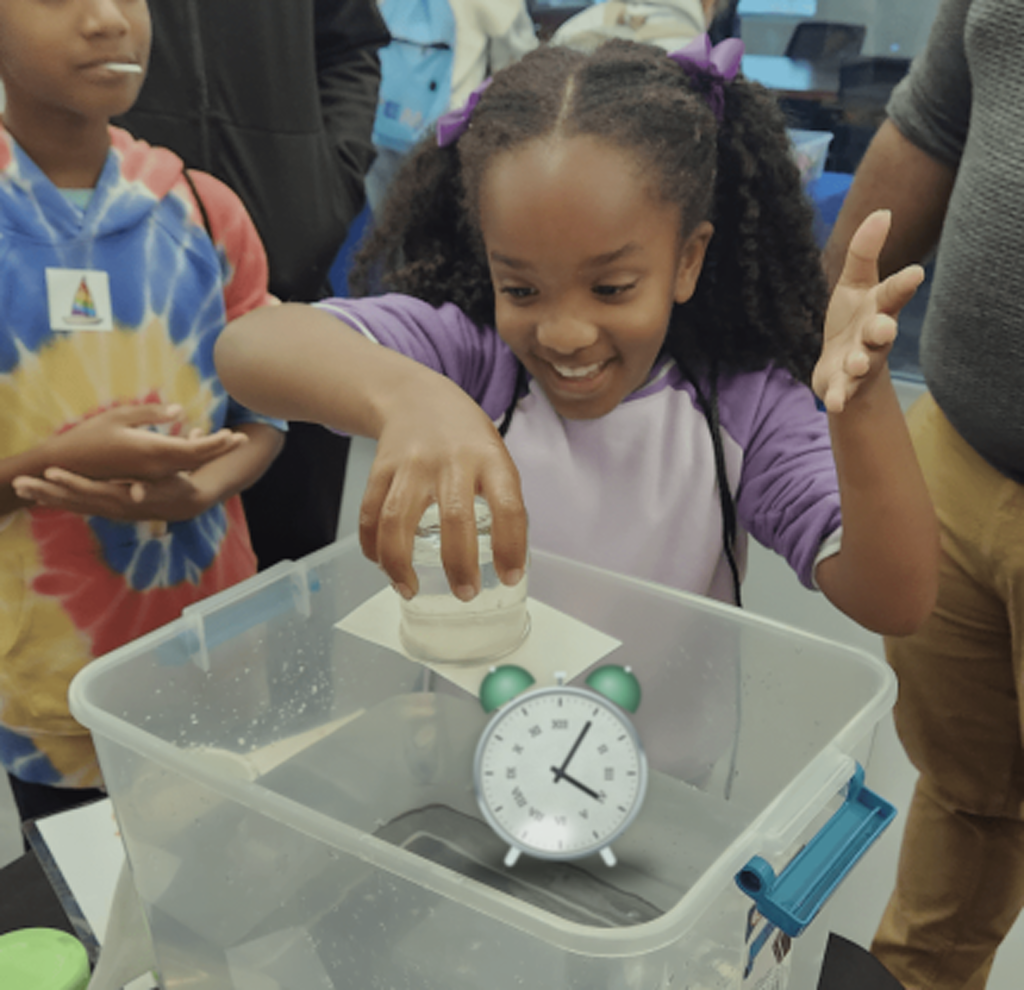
4:05
